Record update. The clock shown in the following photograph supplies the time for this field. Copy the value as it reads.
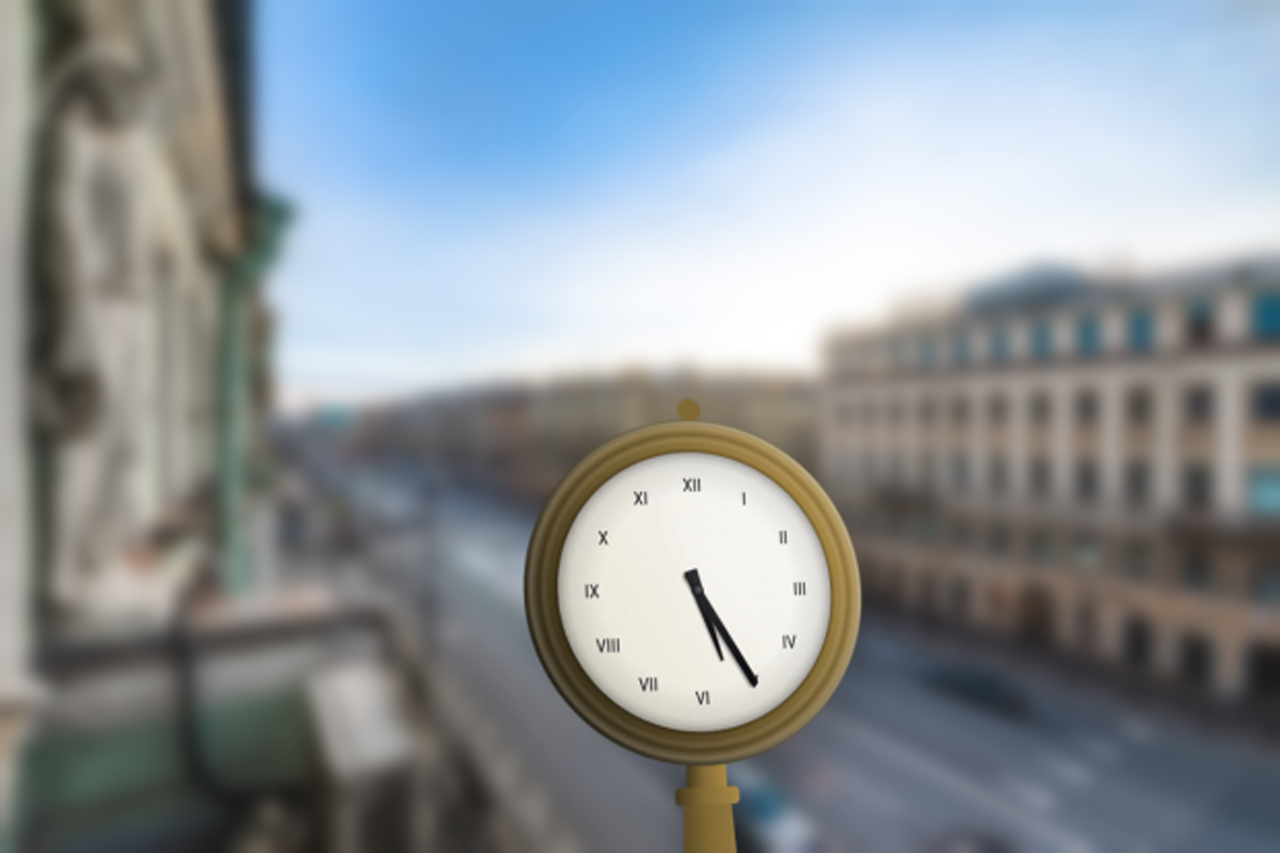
5:25
